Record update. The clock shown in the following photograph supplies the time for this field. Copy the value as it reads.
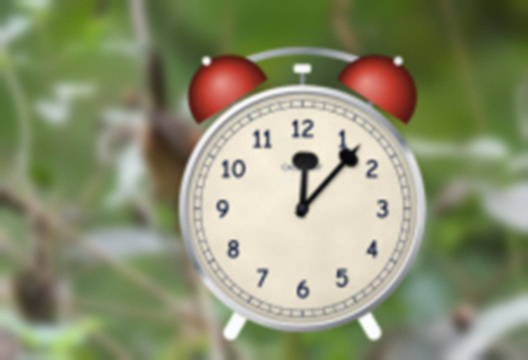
12:07
